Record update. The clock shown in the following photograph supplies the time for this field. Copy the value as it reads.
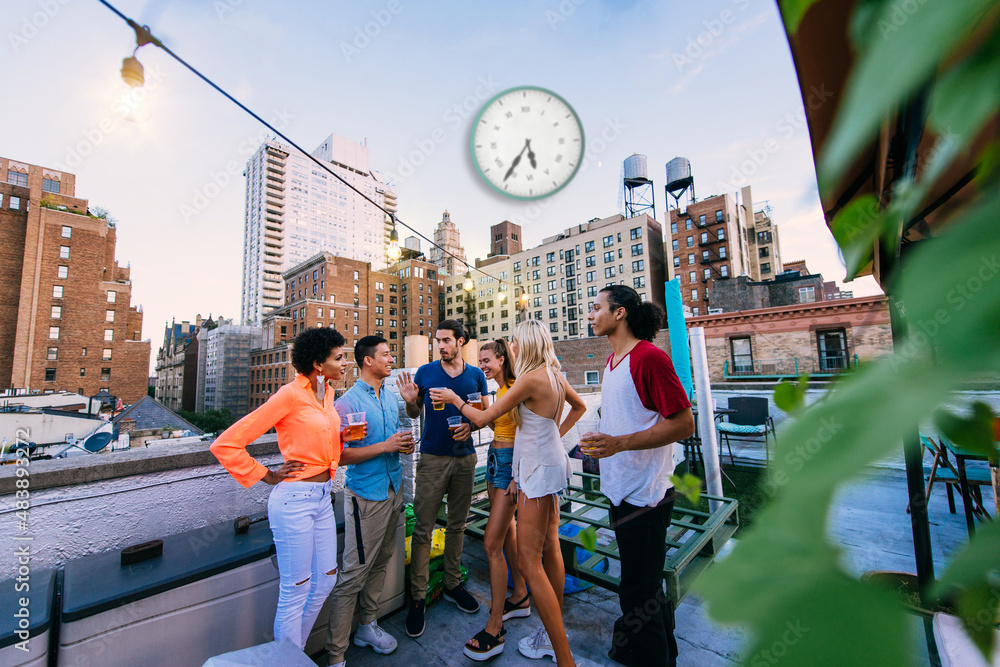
5:36
